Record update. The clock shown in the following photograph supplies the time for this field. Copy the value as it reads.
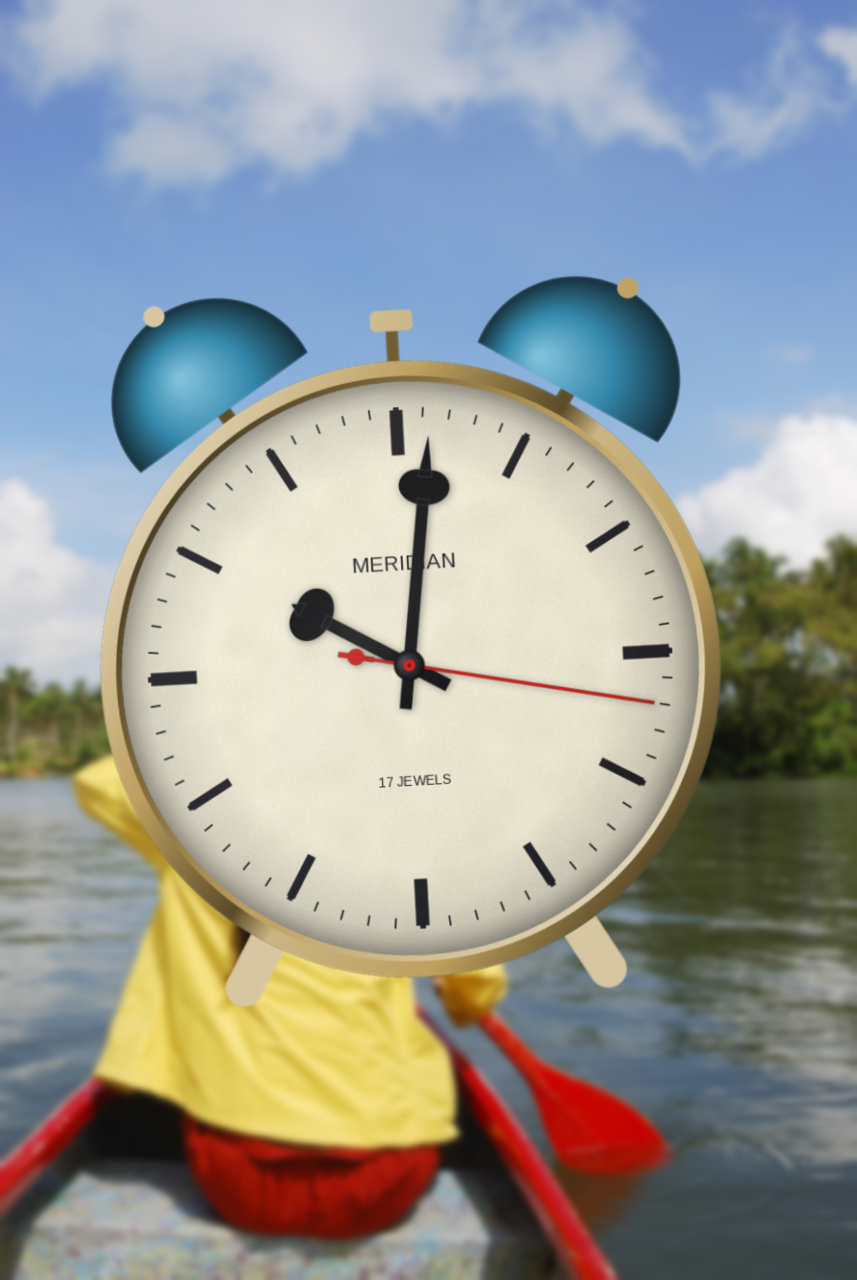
10:01:17
